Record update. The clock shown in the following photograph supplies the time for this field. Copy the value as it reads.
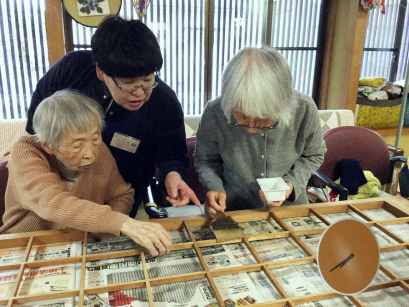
7:40
